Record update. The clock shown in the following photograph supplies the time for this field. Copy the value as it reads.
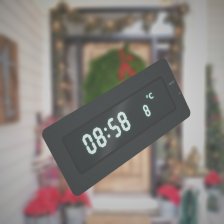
8:58
